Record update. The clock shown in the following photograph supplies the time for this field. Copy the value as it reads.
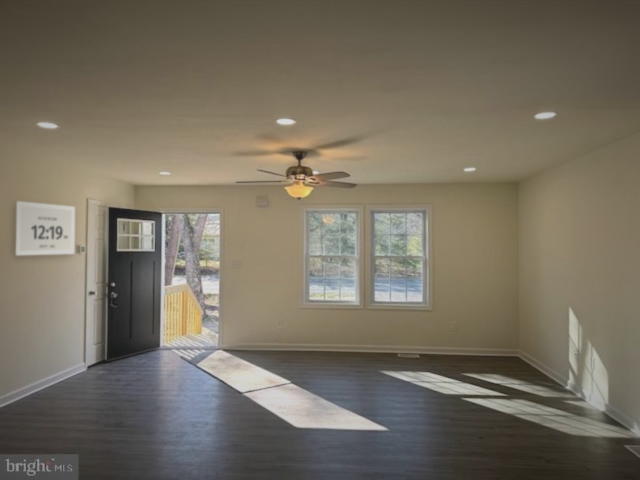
12:19
